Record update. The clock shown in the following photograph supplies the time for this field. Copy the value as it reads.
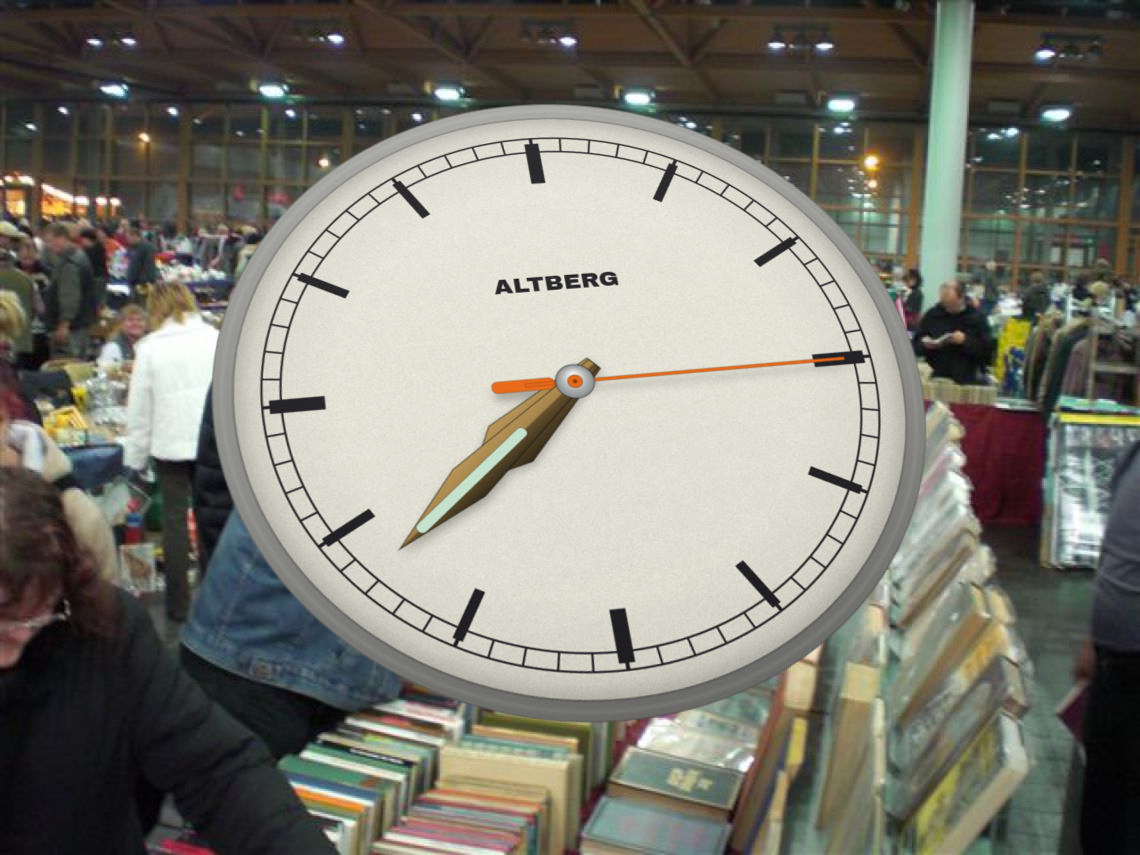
7:38:15
